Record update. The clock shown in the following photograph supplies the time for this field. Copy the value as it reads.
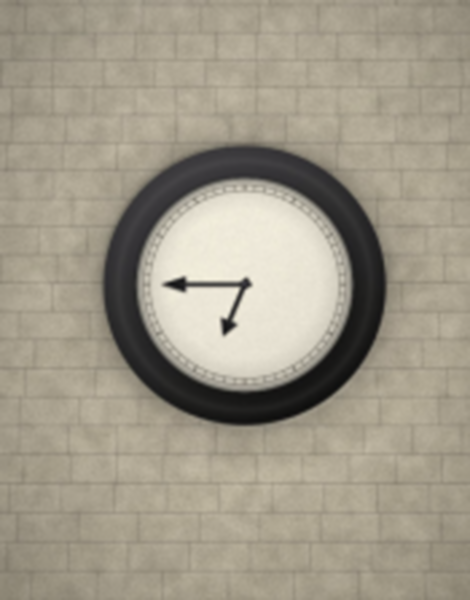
6:45
